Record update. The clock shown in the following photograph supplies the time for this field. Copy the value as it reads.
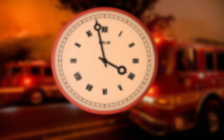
3:58
